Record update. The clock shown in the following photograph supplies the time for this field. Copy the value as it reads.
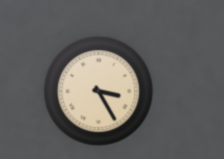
3:25
